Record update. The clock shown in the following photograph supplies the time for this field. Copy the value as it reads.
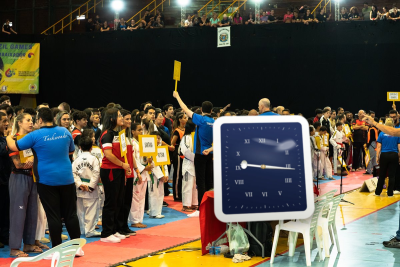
9:16
